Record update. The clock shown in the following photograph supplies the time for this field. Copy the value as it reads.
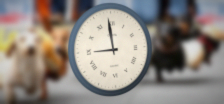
8:59
